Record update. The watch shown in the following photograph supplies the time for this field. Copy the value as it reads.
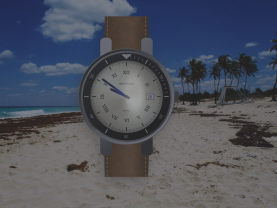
9:51
